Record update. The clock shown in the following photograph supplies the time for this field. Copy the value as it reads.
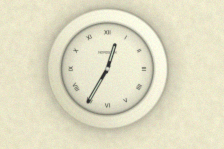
12:35
